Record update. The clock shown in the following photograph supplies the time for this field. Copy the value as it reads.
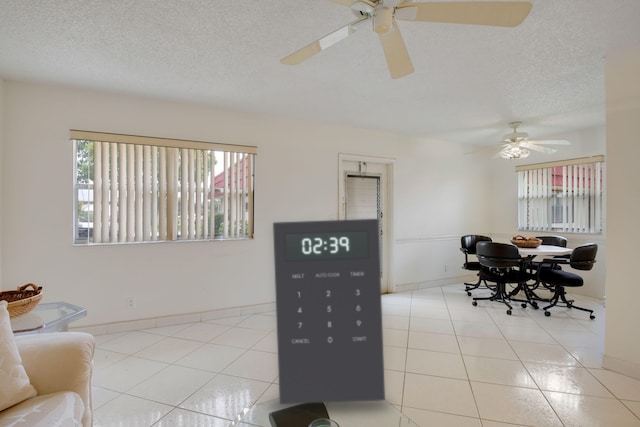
2:39
